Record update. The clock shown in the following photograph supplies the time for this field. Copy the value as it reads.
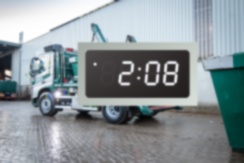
2:08
